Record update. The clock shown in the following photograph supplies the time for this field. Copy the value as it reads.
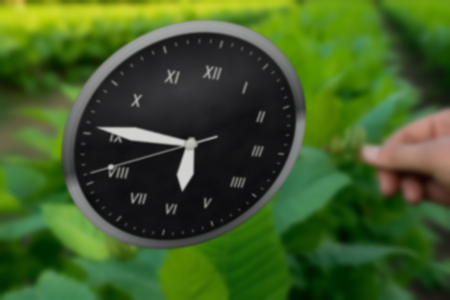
5:45:41
